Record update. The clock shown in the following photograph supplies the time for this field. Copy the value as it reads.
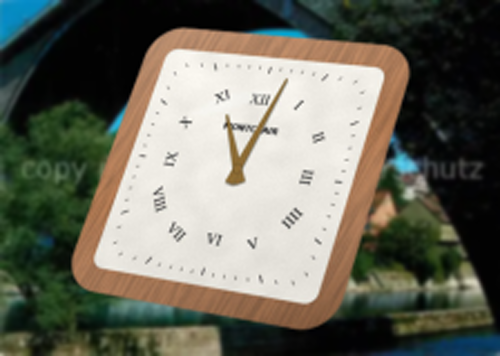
11:02
